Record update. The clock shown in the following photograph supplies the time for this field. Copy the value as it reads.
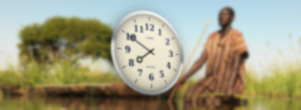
7:50
